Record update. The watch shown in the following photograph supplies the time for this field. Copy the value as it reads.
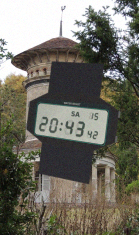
20:43:42
